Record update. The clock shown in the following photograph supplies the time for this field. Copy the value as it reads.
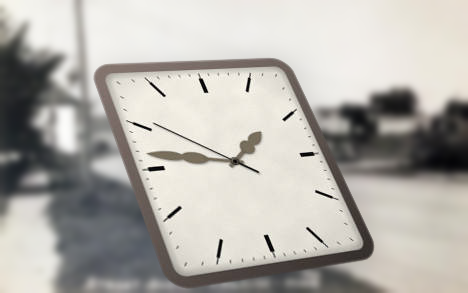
1:46:51
